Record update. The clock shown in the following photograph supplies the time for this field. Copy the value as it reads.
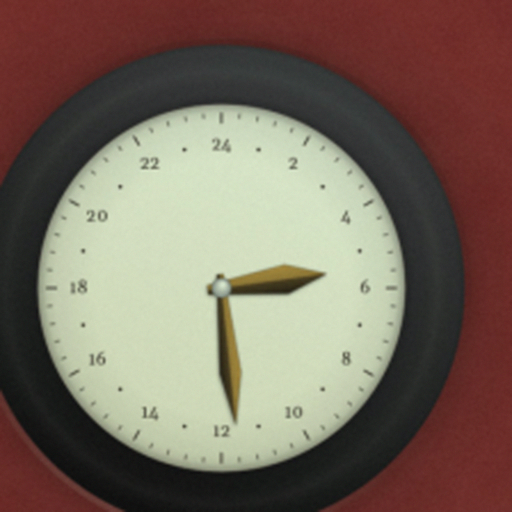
5:29
